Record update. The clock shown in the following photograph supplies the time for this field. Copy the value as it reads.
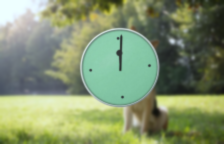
12:01
